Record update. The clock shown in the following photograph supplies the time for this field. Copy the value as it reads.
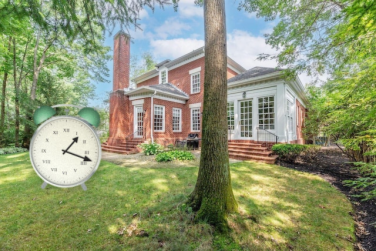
1:18
